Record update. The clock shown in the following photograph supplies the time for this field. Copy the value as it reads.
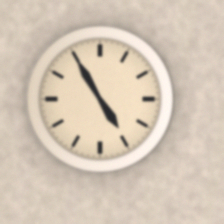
4:55
